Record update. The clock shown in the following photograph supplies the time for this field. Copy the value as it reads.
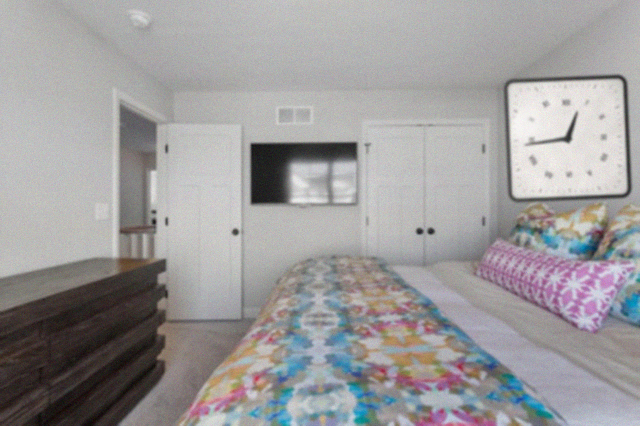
12:44
